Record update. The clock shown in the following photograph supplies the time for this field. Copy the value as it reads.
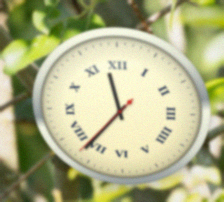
11:36:37
